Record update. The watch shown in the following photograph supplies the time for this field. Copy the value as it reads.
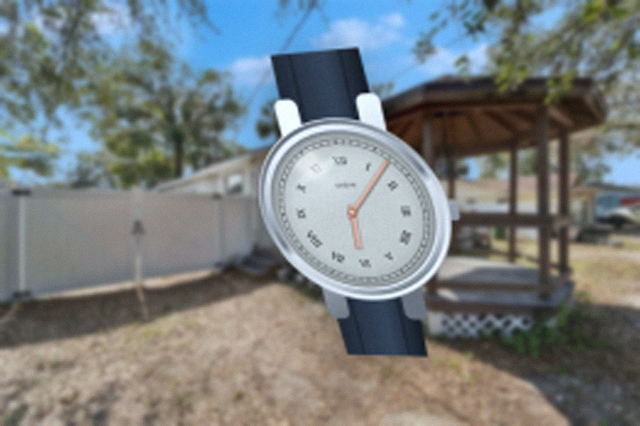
6:07
